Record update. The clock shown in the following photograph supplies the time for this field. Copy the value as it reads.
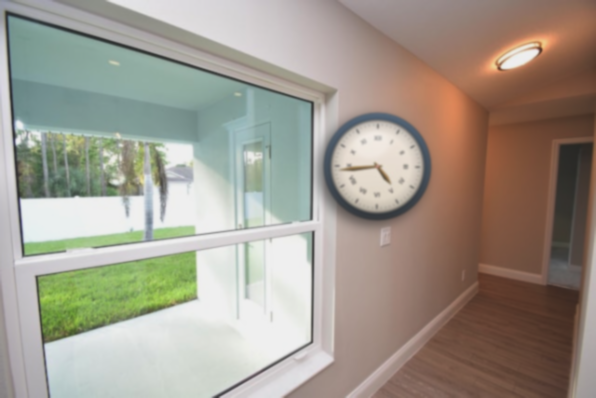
4:44
